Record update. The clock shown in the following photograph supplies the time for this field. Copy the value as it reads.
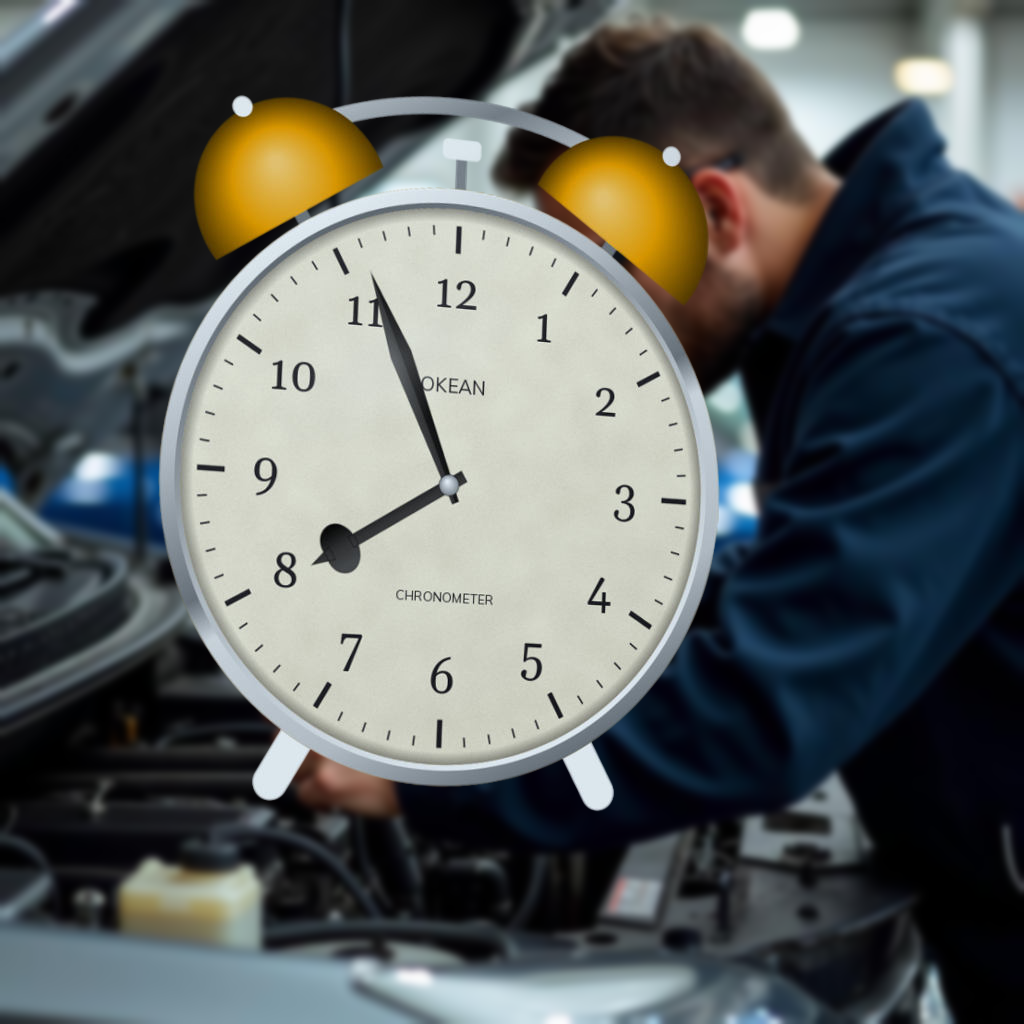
7:56
